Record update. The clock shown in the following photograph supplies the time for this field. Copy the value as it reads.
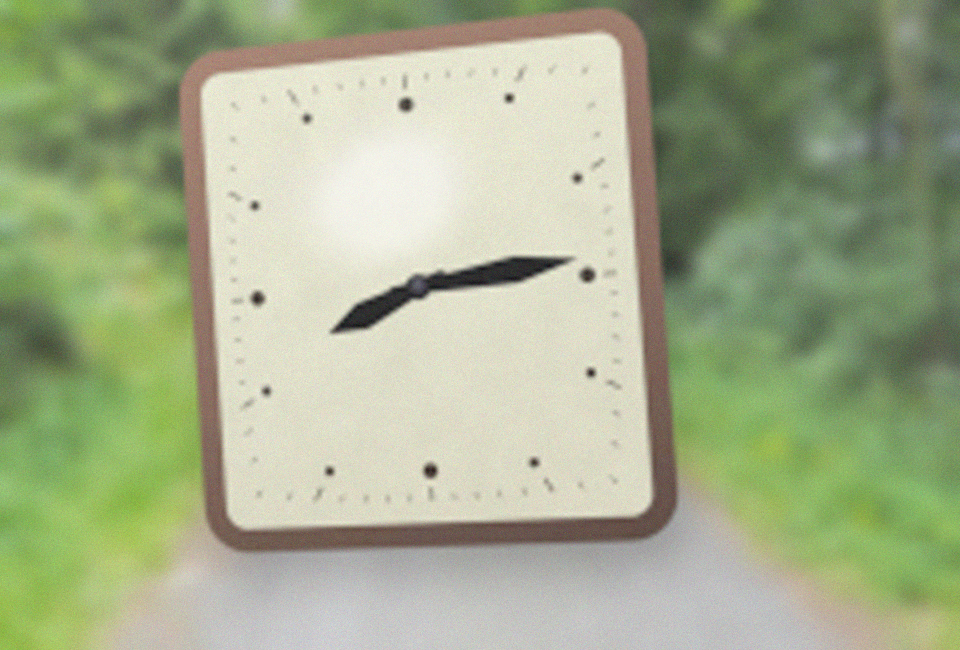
8:14
